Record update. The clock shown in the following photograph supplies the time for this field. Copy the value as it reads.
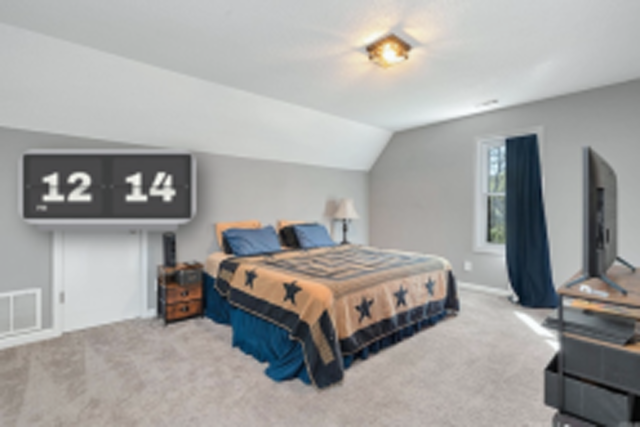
12:14
